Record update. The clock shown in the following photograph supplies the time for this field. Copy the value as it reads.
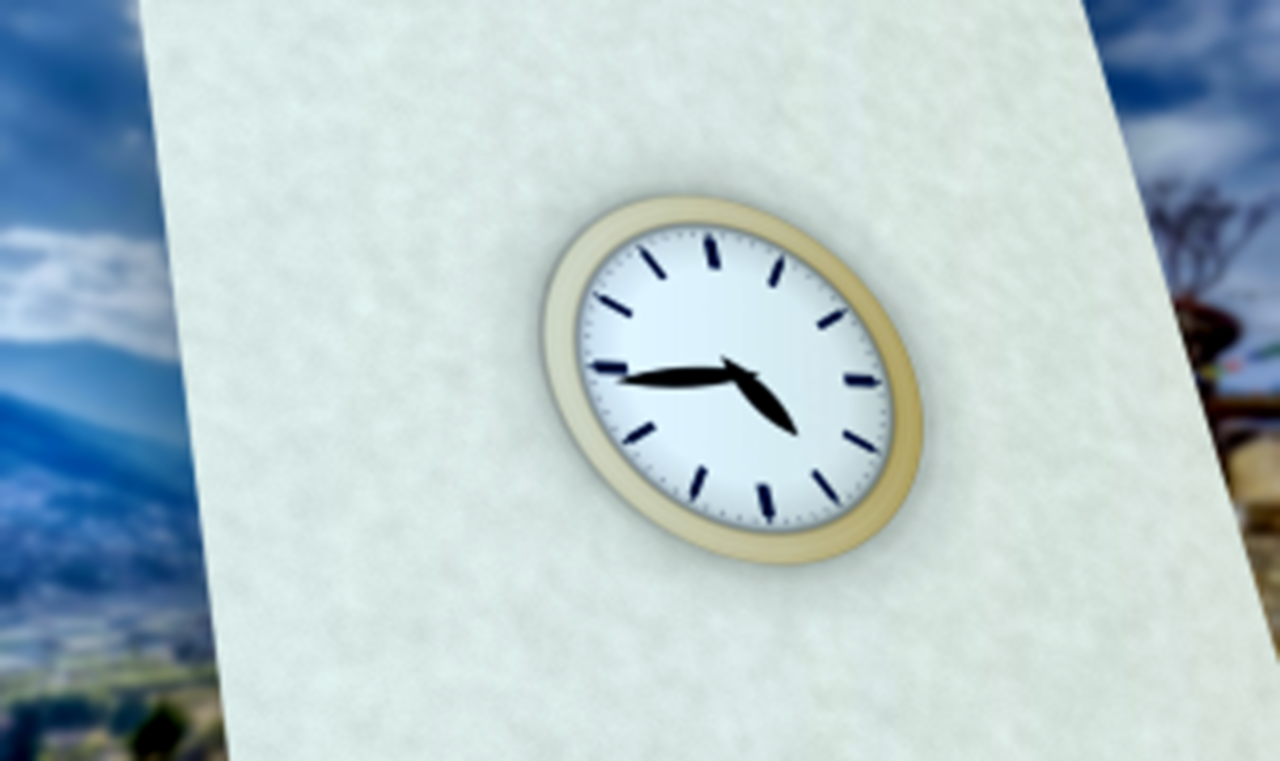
4:44
